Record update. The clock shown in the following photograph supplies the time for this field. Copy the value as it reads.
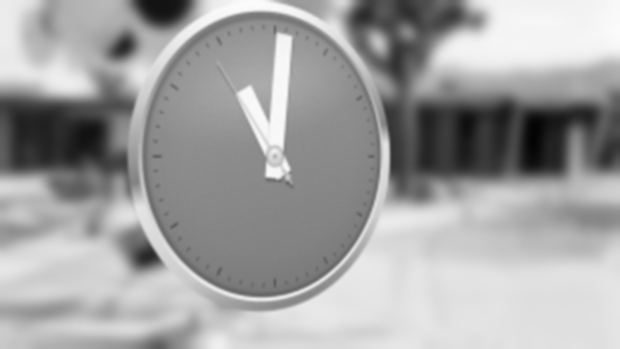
11:00:54
